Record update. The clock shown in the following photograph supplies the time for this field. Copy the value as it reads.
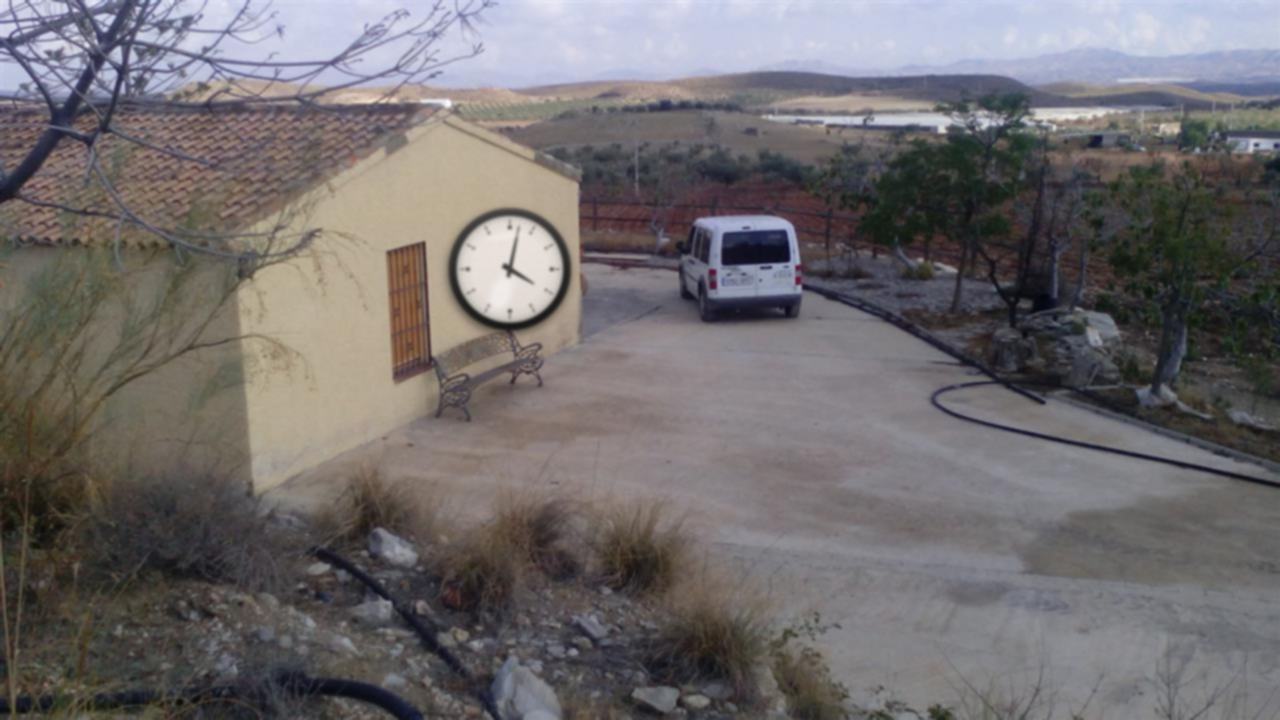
4:02
